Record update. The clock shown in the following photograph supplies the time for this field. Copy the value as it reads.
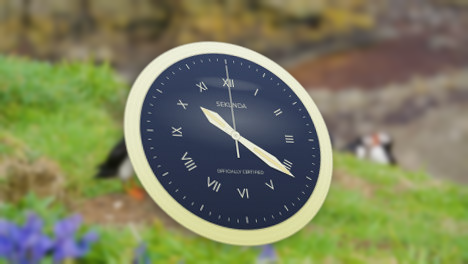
10:21:00
